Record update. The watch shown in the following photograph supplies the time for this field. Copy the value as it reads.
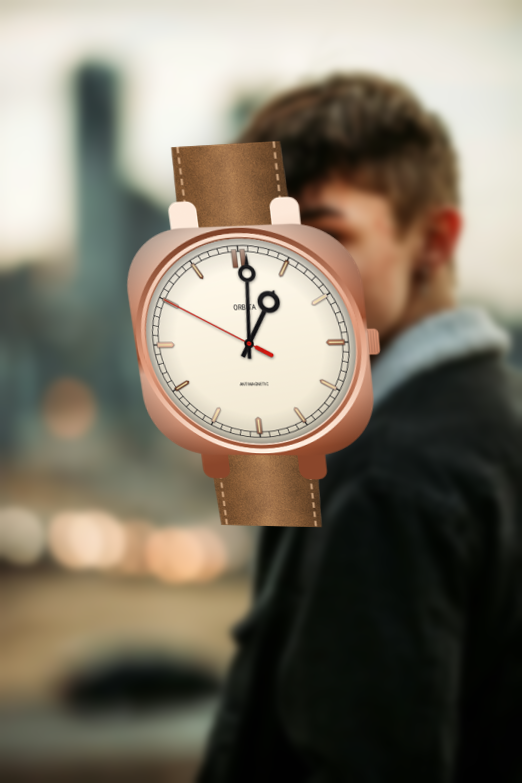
1:00:50
